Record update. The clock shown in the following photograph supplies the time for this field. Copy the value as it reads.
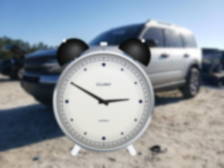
2:50
